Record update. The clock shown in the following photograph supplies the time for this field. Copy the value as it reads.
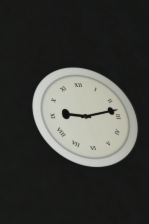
9:13
